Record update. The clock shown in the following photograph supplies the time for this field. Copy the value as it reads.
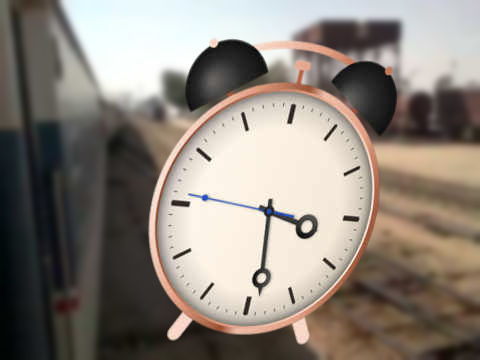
3:28:46
